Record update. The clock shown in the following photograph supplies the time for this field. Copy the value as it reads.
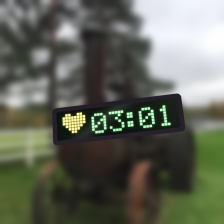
3:01
